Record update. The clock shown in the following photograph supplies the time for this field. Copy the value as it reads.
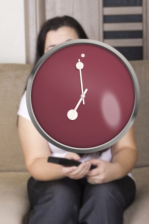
6:59
